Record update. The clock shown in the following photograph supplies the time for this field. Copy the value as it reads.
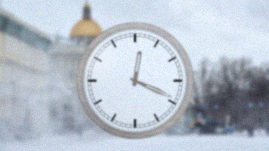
12:19
